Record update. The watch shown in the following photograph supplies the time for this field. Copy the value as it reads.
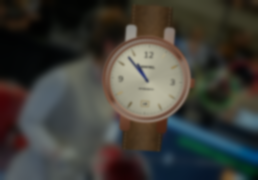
10:53
